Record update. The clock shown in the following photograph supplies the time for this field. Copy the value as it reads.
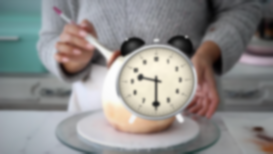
9:30
